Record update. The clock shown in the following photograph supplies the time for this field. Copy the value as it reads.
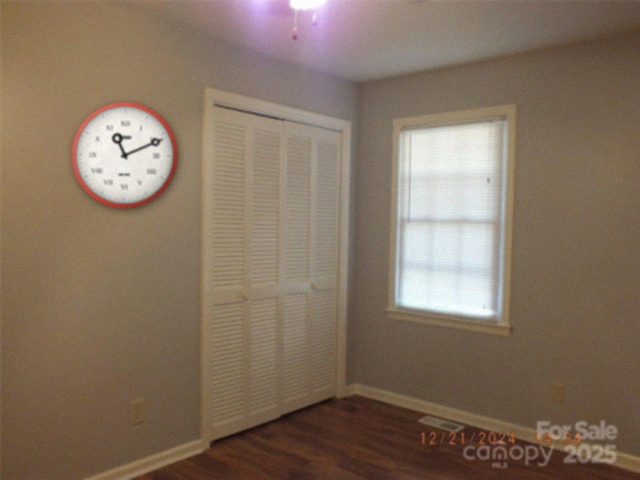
11:11
